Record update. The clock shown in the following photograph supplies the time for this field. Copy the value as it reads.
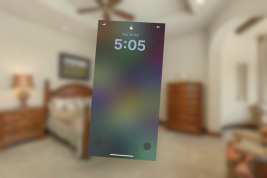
5:05
